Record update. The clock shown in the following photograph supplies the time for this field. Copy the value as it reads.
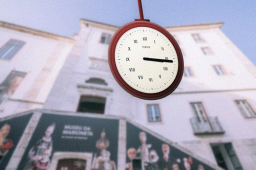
3:16
